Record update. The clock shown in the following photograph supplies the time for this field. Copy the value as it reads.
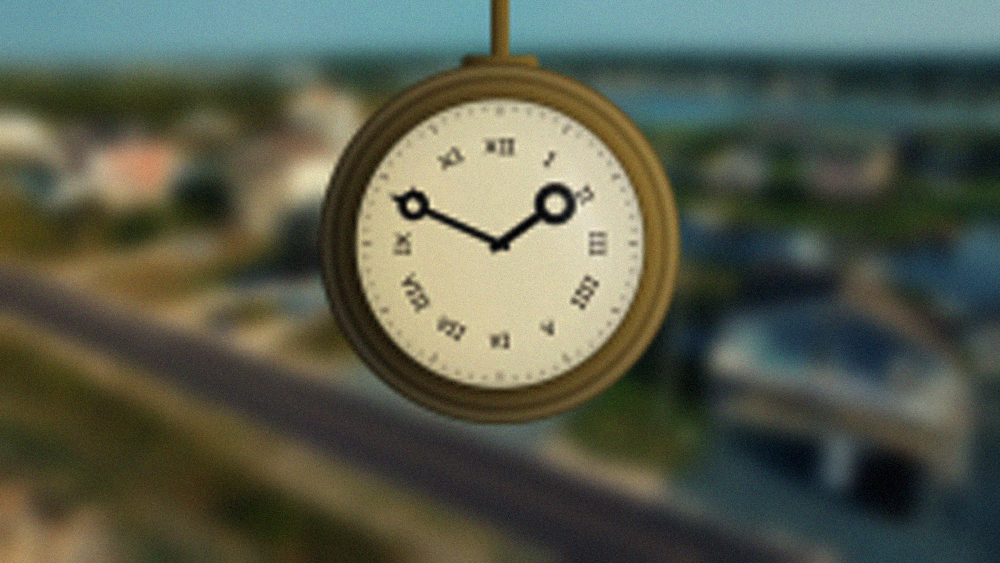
1:49
